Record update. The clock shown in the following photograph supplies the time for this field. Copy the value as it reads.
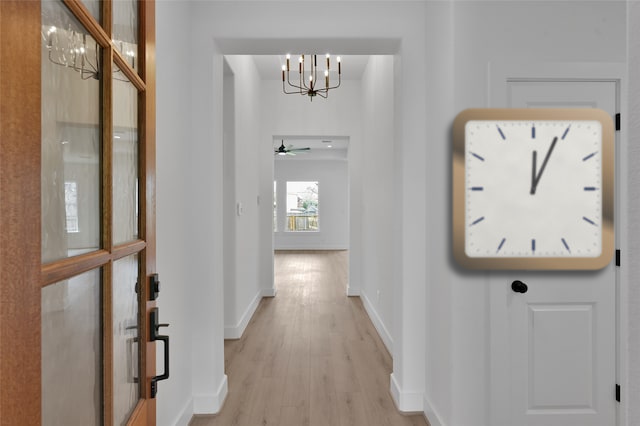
12:04
